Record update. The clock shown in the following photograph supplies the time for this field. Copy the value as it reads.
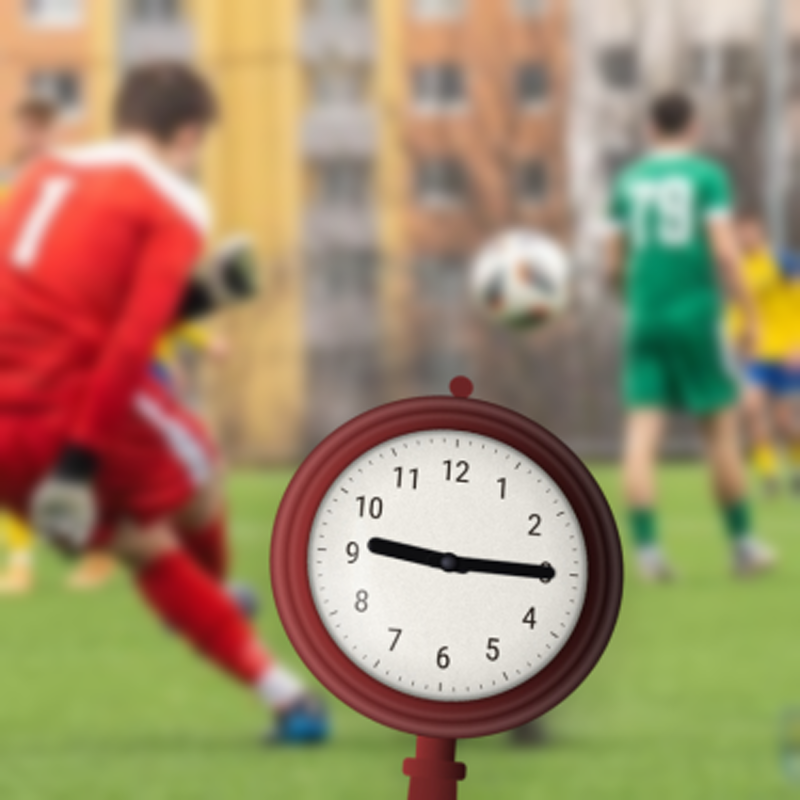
9:15
